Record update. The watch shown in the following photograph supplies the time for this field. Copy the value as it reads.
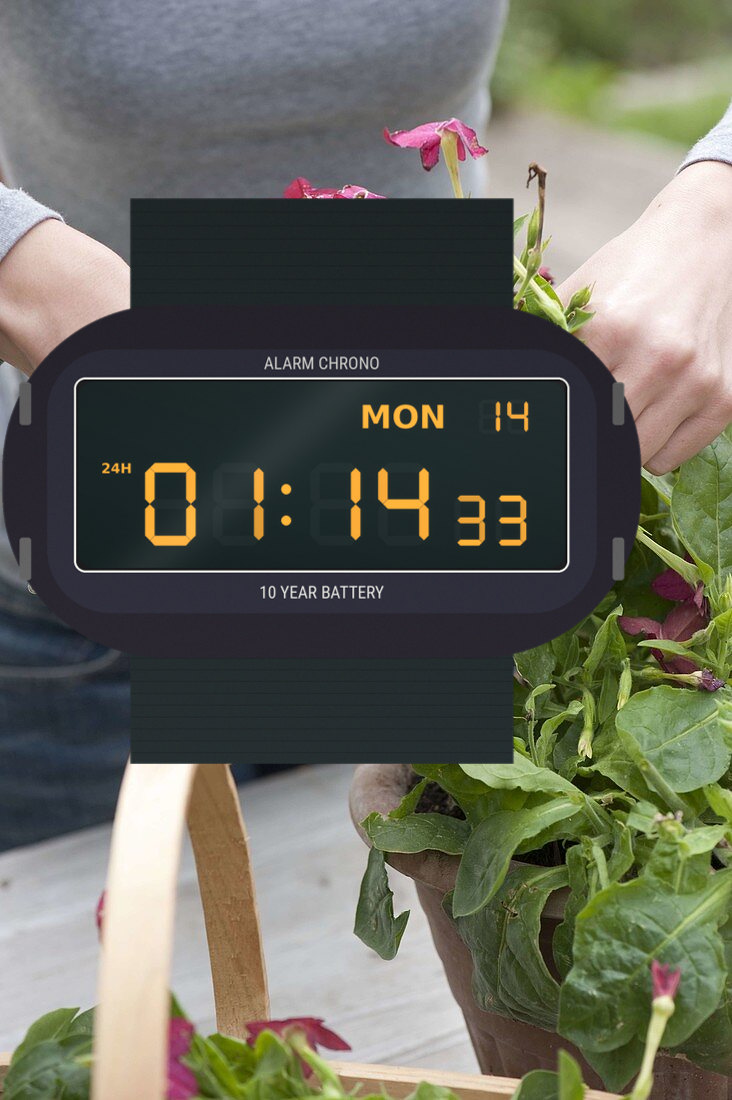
1:14:33
